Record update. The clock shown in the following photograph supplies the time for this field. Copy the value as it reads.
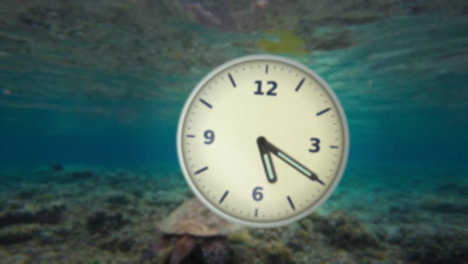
5:20
